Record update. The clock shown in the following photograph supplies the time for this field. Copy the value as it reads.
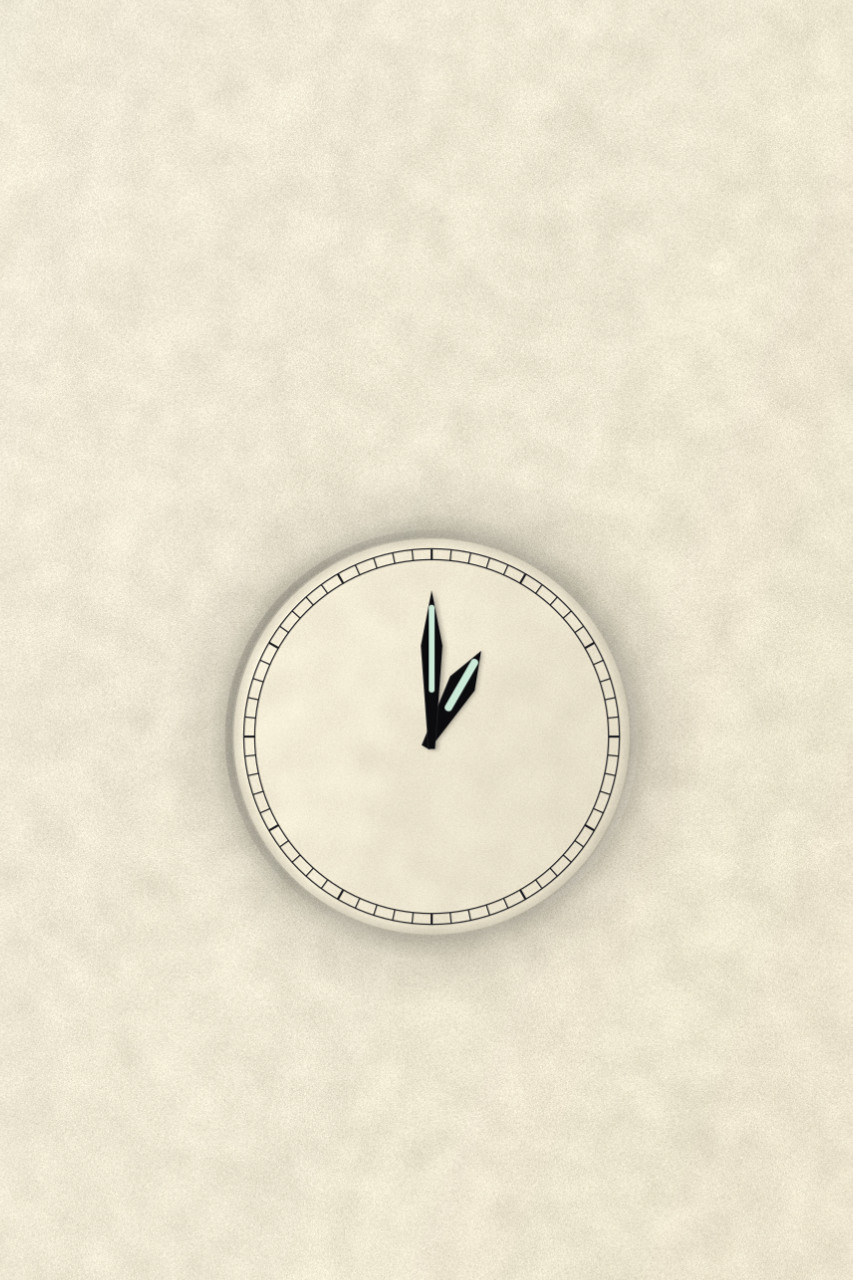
1:00
